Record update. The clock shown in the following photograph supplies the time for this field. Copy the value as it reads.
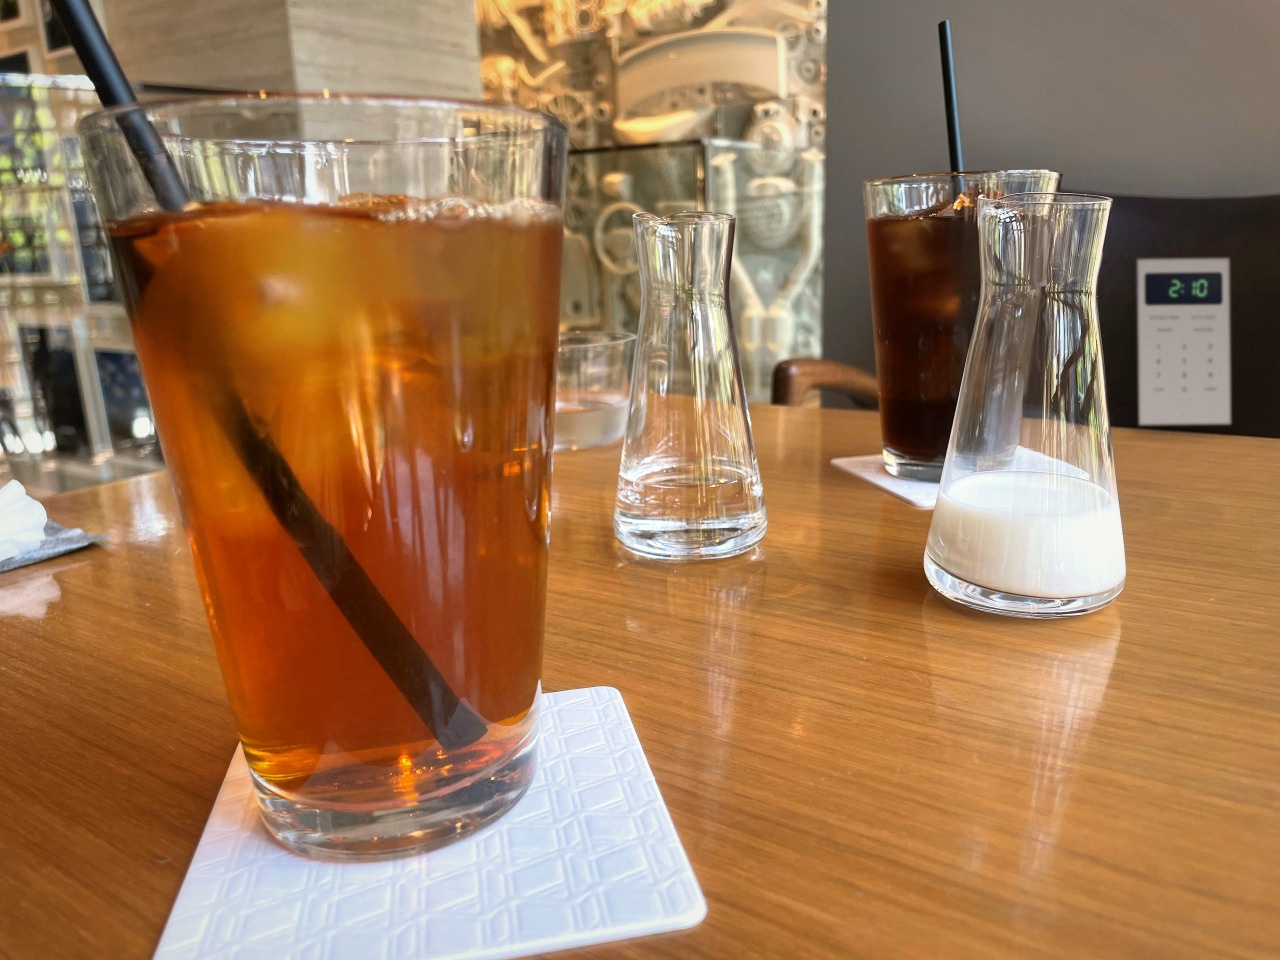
2:10
